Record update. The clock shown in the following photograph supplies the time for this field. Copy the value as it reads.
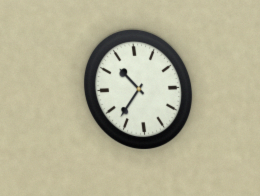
10:37
